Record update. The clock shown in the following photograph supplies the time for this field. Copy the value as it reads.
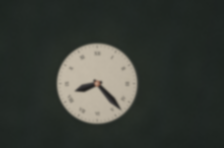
8:23
